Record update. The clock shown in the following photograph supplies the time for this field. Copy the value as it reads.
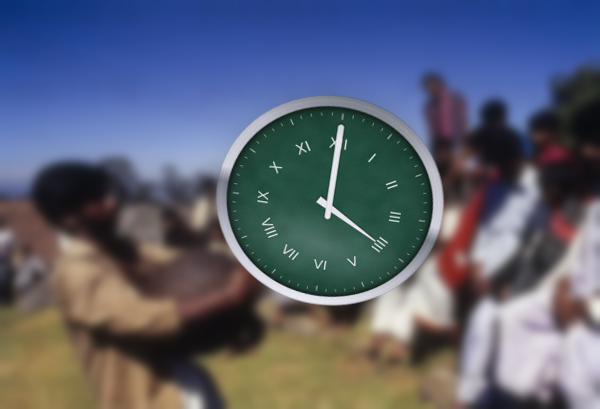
4:00
